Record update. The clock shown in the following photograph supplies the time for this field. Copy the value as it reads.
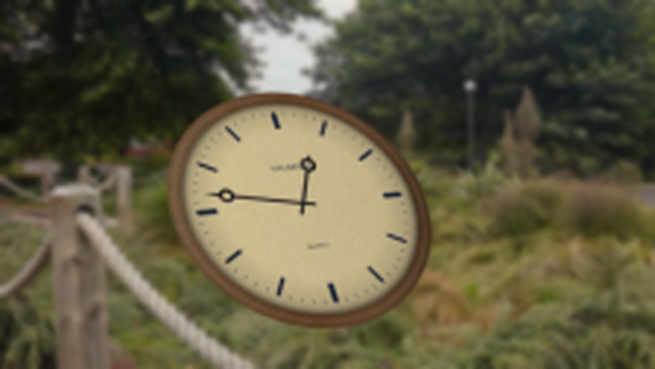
12:47
